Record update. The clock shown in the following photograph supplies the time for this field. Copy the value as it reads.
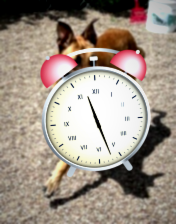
11:27
